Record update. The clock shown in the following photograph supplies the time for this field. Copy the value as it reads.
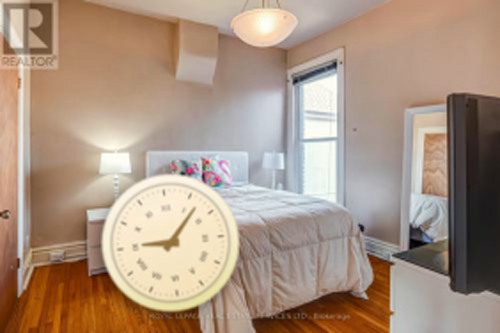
9:07
